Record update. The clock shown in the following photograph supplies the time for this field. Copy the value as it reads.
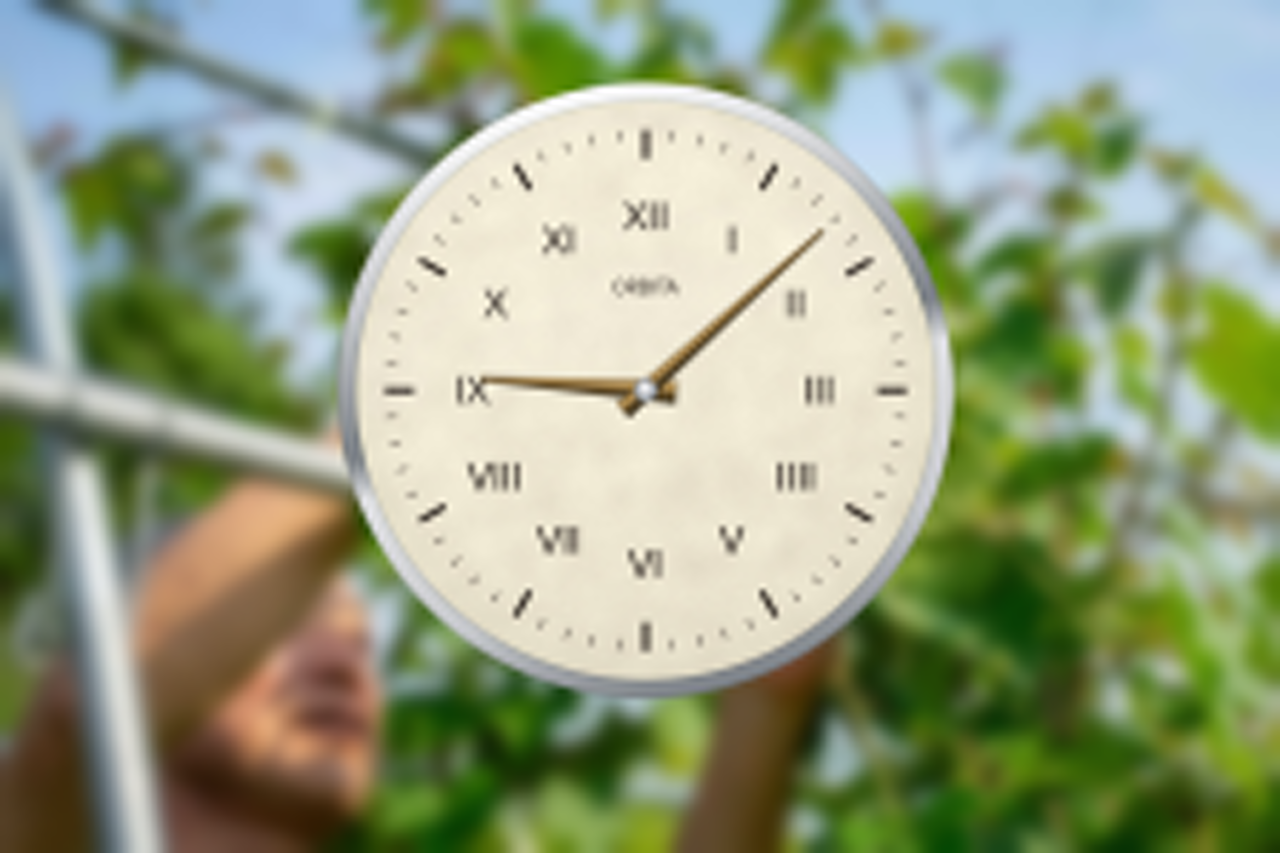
9:08
